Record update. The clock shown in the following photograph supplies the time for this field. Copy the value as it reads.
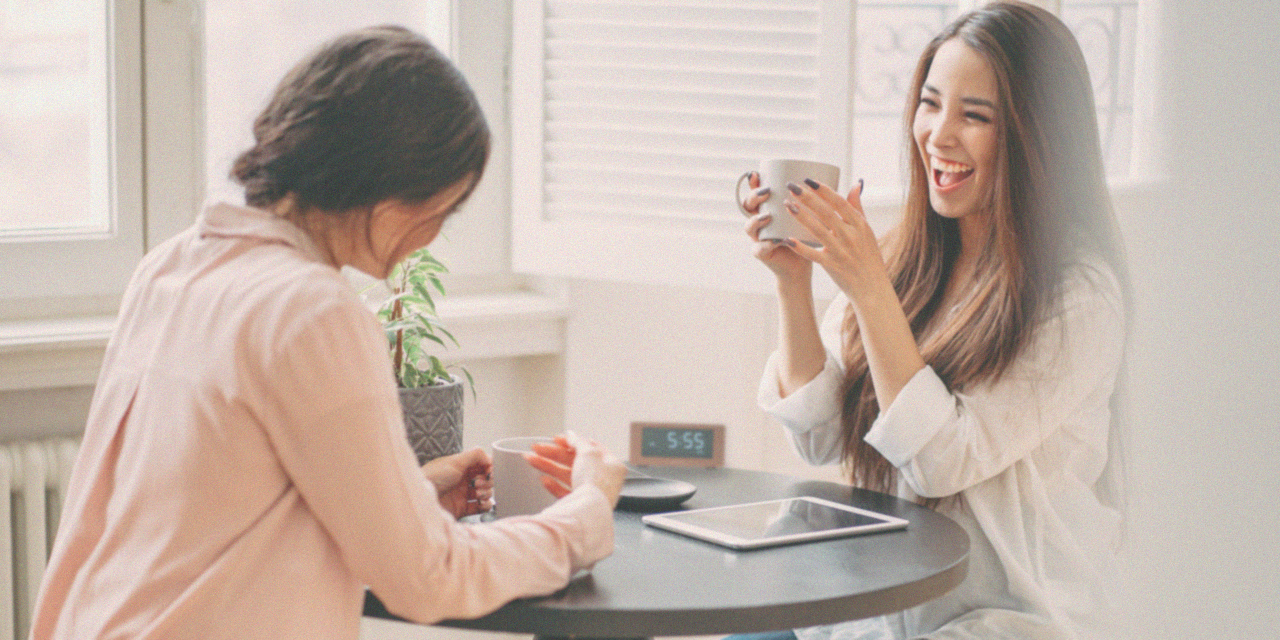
5:55
